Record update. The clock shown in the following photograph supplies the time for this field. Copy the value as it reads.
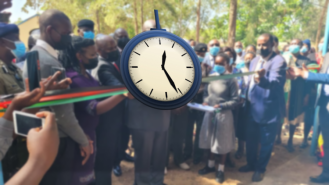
12:26
